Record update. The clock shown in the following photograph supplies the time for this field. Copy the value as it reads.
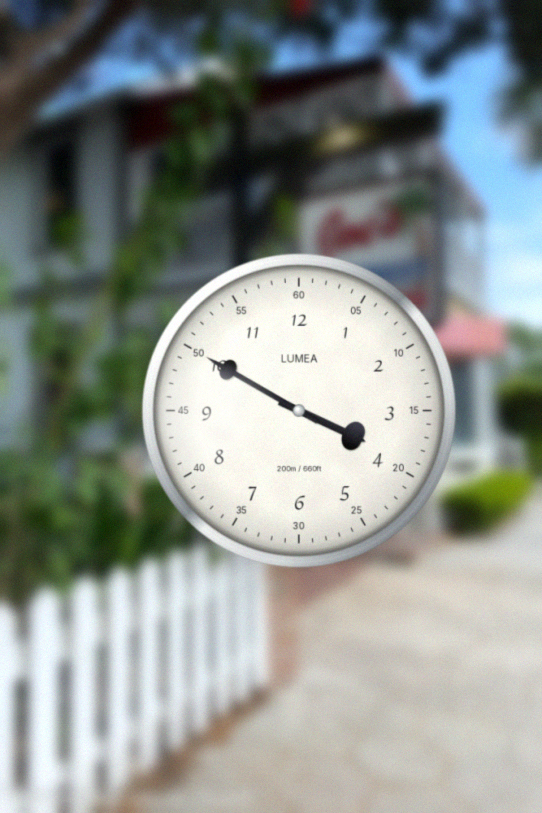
3:50
